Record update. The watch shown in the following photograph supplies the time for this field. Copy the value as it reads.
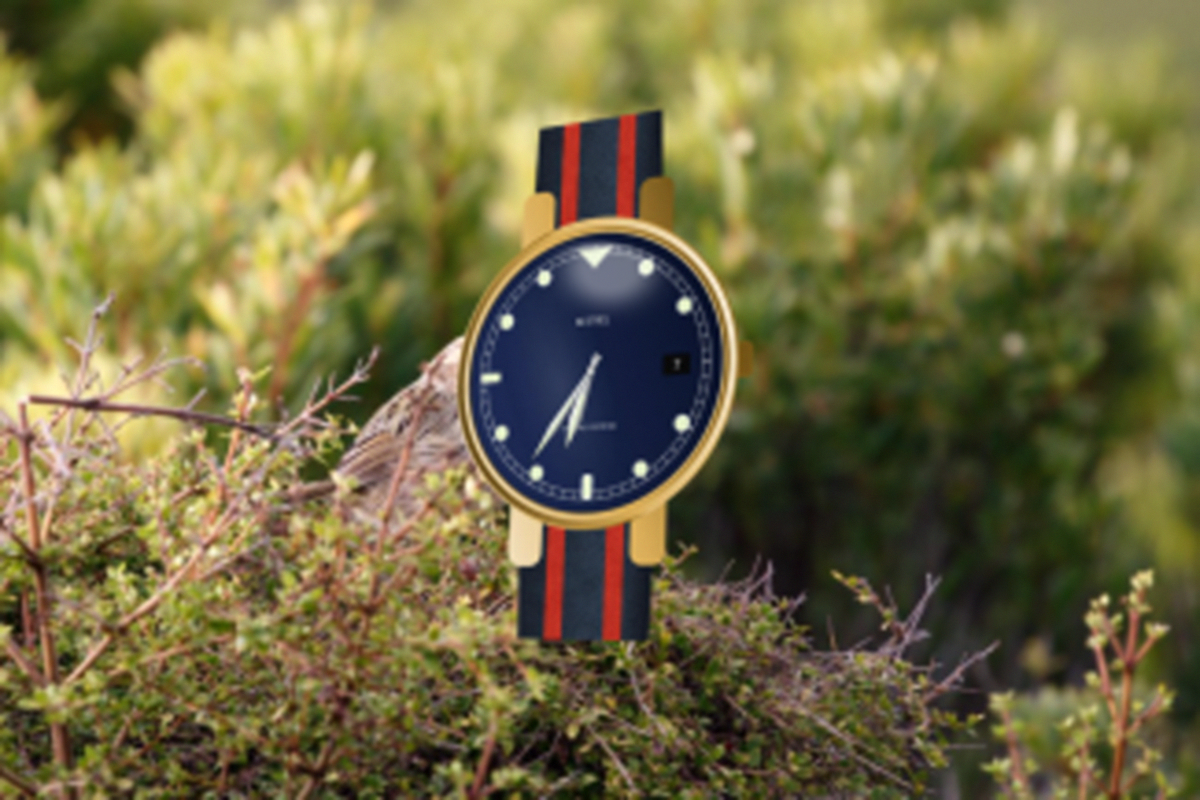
6:36
